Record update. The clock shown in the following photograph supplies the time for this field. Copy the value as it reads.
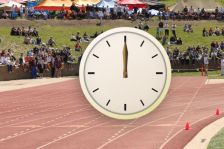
12:00
